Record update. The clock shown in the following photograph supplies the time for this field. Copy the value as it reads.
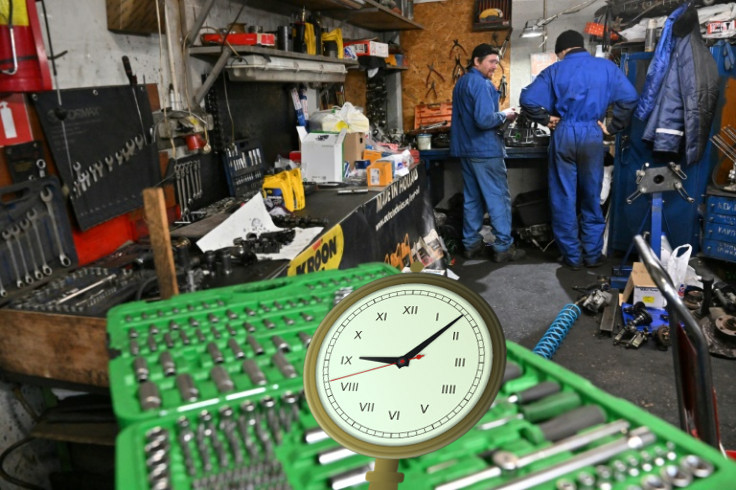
9:07:42
